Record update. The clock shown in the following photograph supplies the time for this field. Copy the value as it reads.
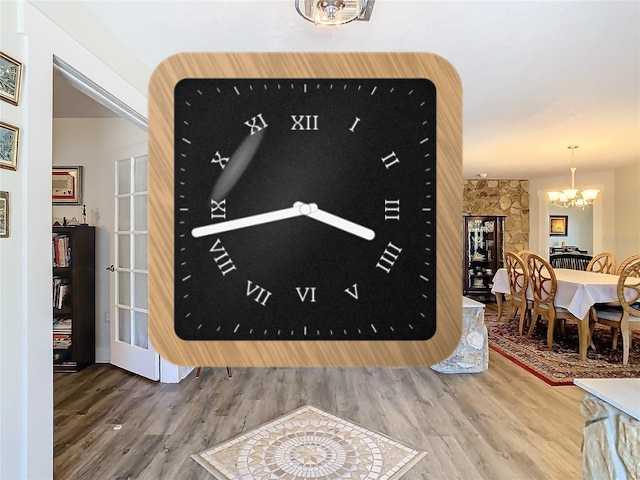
3:43
